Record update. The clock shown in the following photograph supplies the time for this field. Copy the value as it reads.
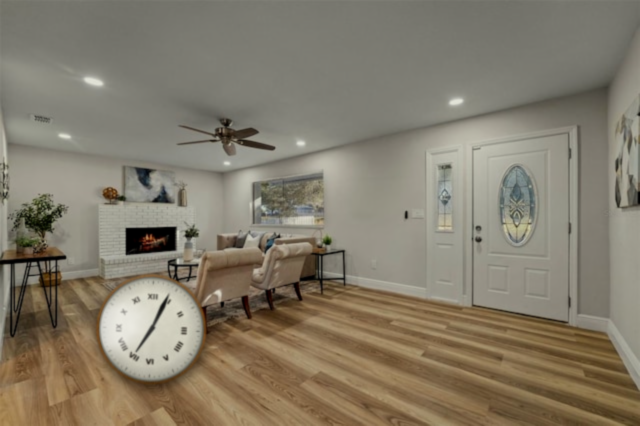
7:04
